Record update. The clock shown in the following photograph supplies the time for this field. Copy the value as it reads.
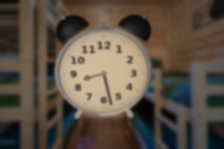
8:28
